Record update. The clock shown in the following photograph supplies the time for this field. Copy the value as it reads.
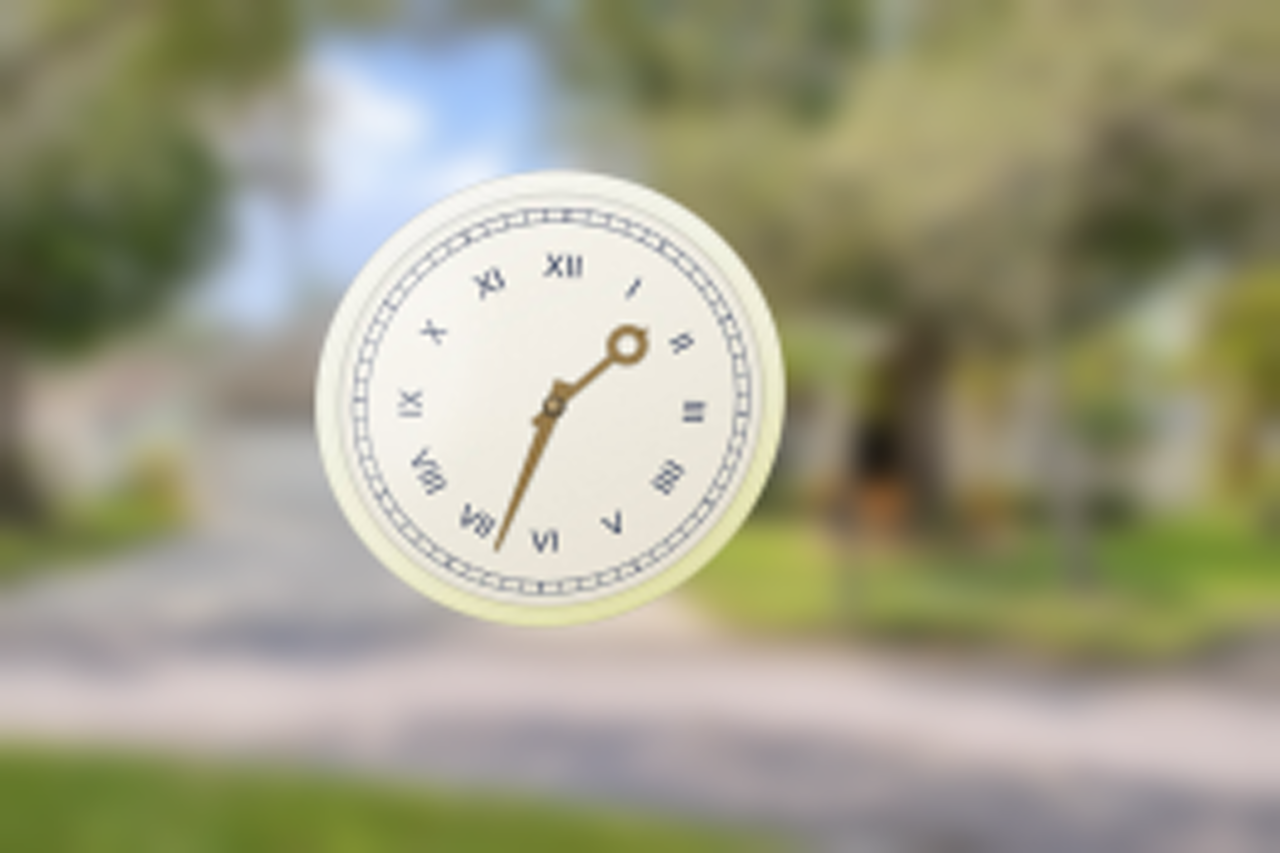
1:33
